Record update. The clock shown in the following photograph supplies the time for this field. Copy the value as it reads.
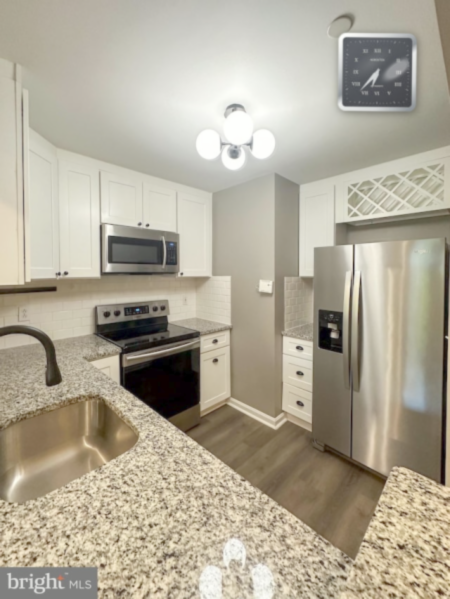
6:37
